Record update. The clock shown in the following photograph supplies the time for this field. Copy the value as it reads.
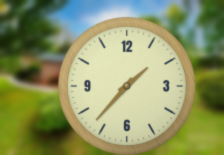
1:37
